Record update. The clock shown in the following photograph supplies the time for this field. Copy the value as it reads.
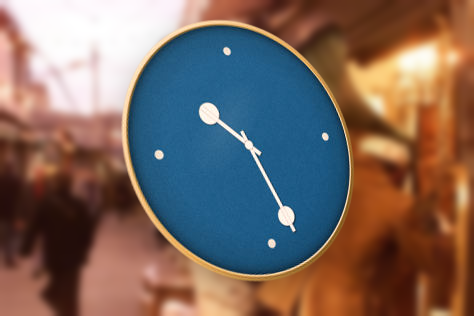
10:27
